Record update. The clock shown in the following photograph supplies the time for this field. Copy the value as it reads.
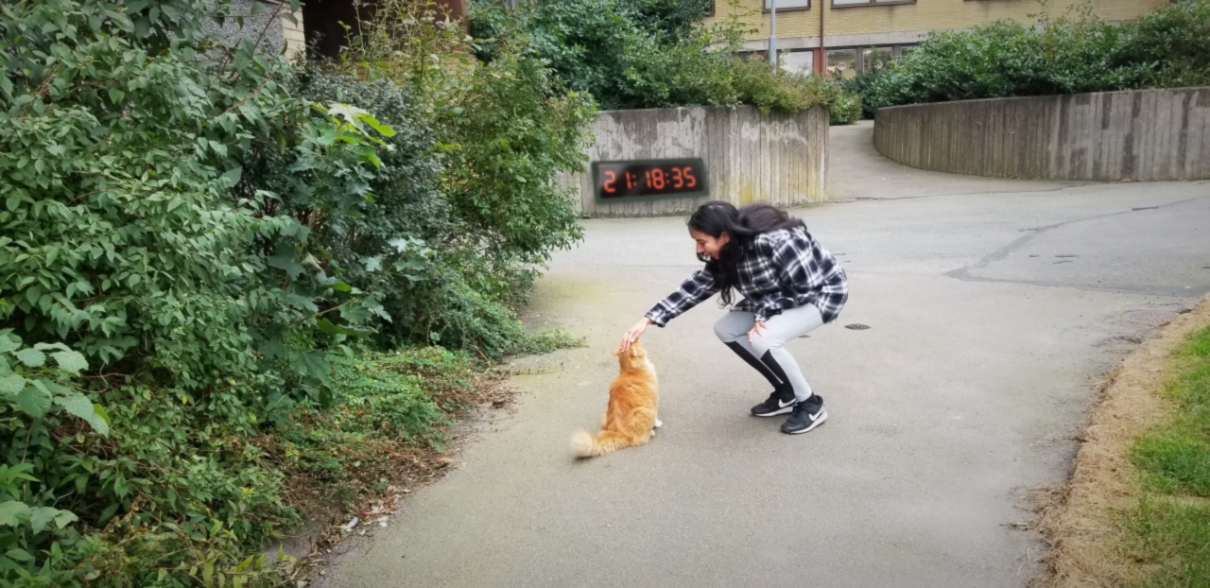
21:18:35
